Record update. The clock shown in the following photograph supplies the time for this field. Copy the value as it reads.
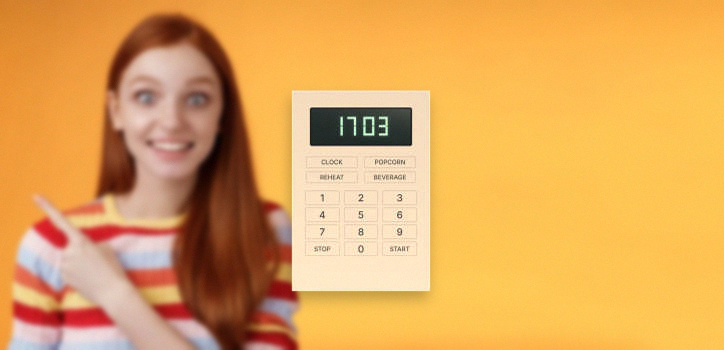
17:03
